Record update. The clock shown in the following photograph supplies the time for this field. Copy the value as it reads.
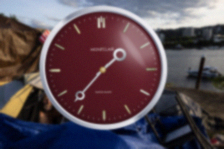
1:37
